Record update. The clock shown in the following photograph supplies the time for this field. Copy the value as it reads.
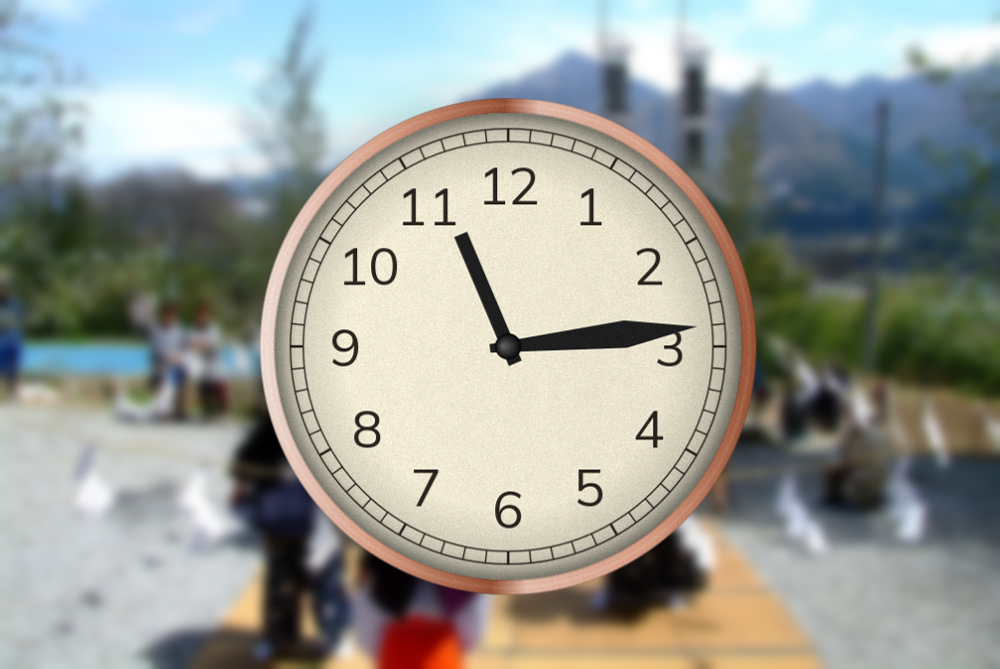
11:14
